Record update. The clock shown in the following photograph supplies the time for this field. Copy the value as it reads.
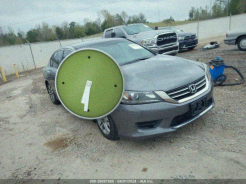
6:31
